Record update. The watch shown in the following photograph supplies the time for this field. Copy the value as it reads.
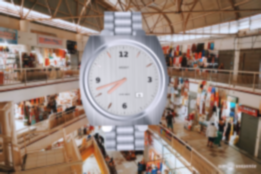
7:42
